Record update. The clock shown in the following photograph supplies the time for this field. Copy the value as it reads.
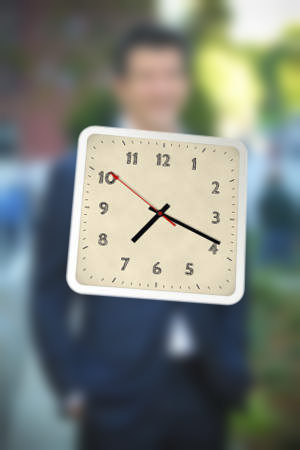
7:18:51
